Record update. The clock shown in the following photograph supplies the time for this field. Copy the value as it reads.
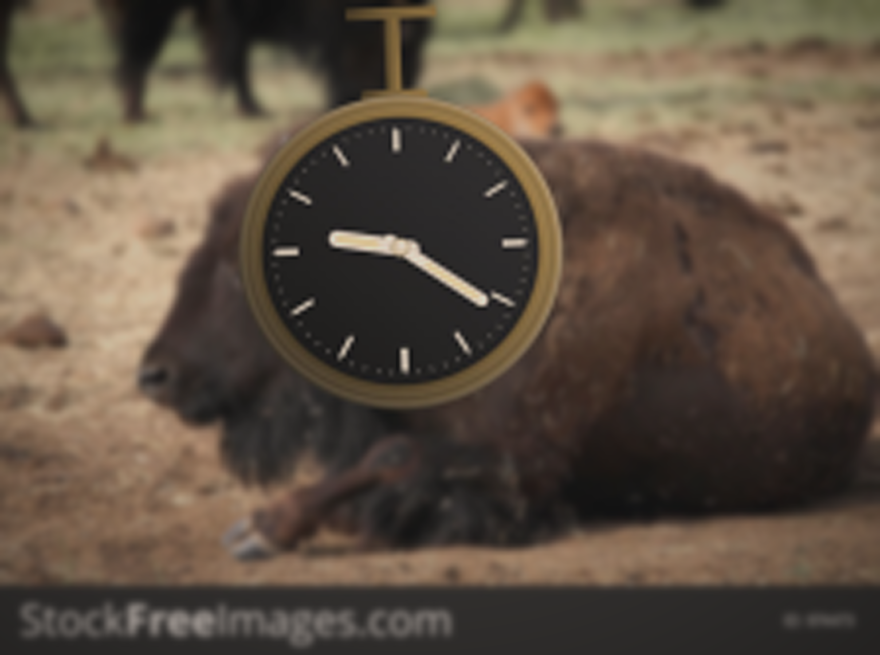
9:21
